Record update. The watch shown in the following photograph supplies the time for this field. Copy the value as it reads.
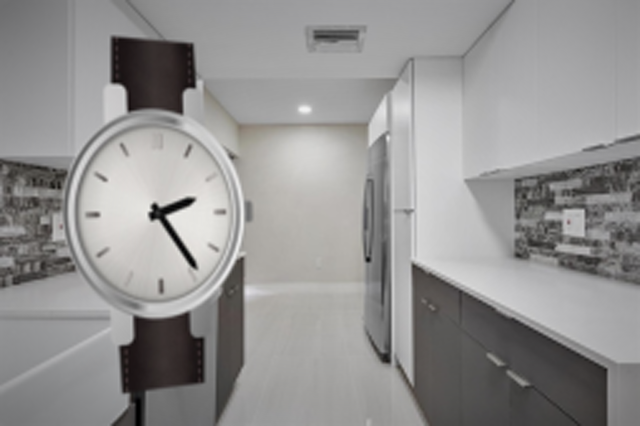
2:24
